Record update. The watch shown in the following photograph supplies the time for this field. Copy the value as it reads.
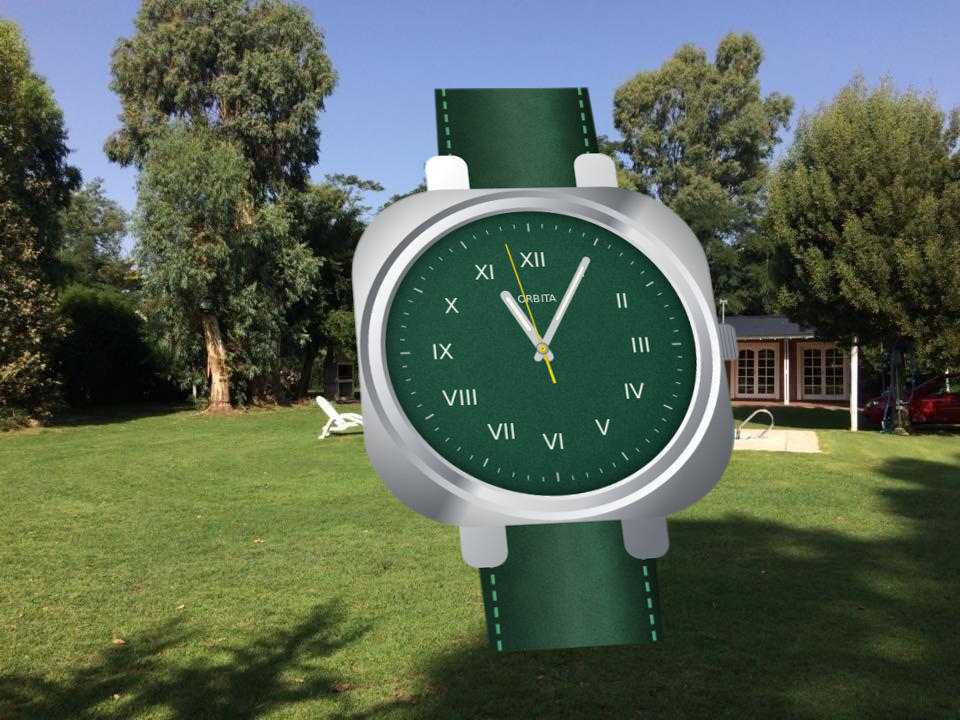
11:04:58
